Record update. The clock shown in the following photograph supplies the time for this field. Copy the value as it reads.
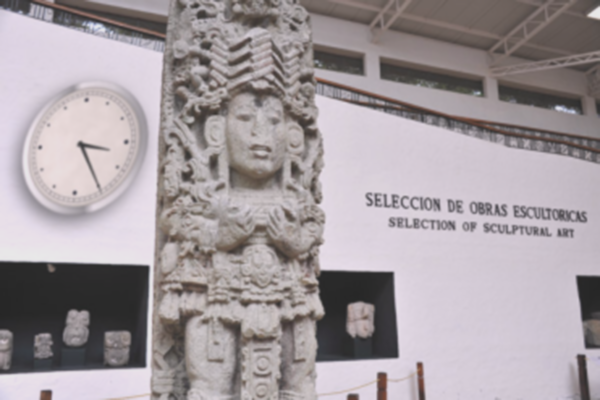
3:25
